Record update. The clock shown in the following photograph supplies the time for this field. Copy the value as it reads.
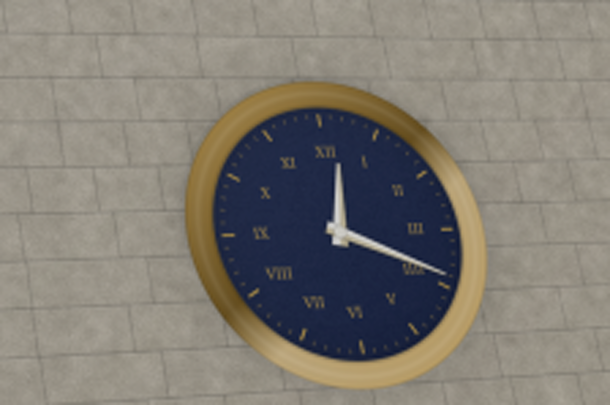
12:19
